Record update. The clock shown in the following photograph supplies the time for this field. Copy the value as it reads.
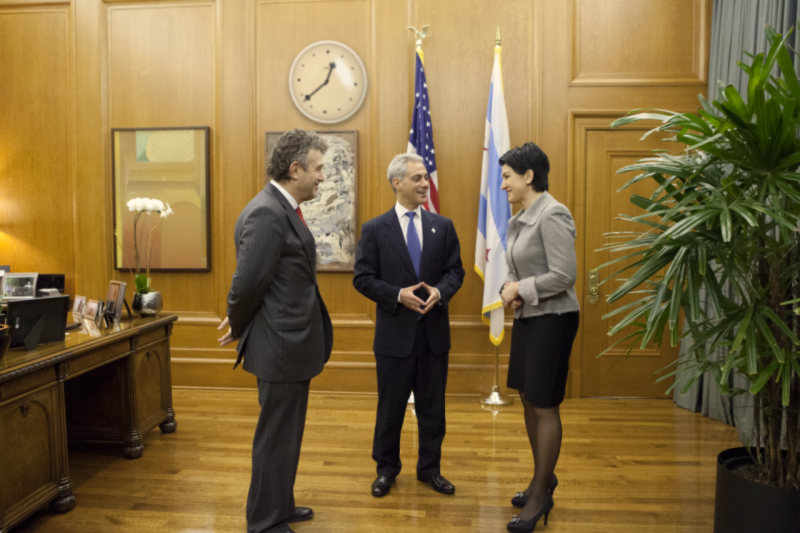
12:38
